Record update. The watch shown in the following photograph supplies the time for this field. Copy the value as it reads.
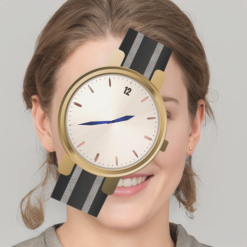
1:40
